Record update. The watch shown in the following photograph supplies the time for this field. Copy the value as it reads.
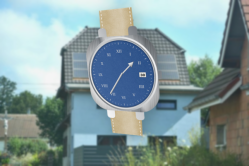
1:36
